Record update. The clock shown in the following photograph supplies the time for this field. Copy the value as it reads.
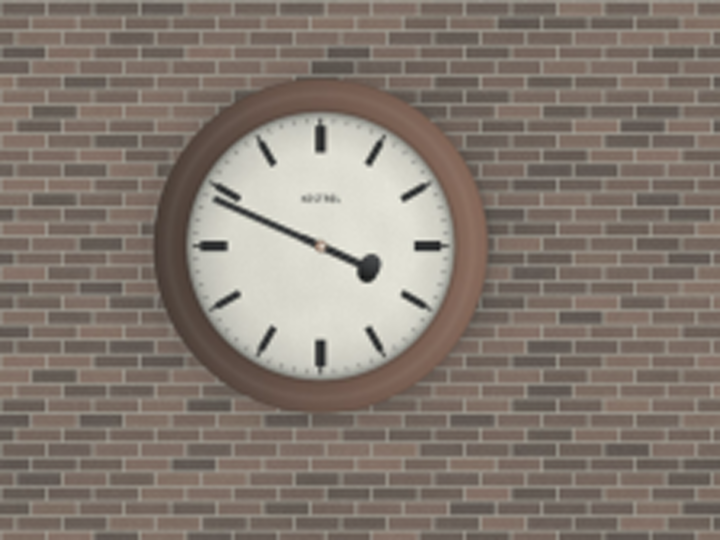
3:49
